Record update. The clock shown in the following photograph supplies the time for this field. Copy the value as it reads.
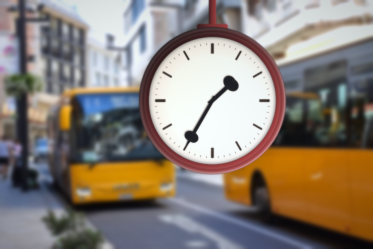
1:35
